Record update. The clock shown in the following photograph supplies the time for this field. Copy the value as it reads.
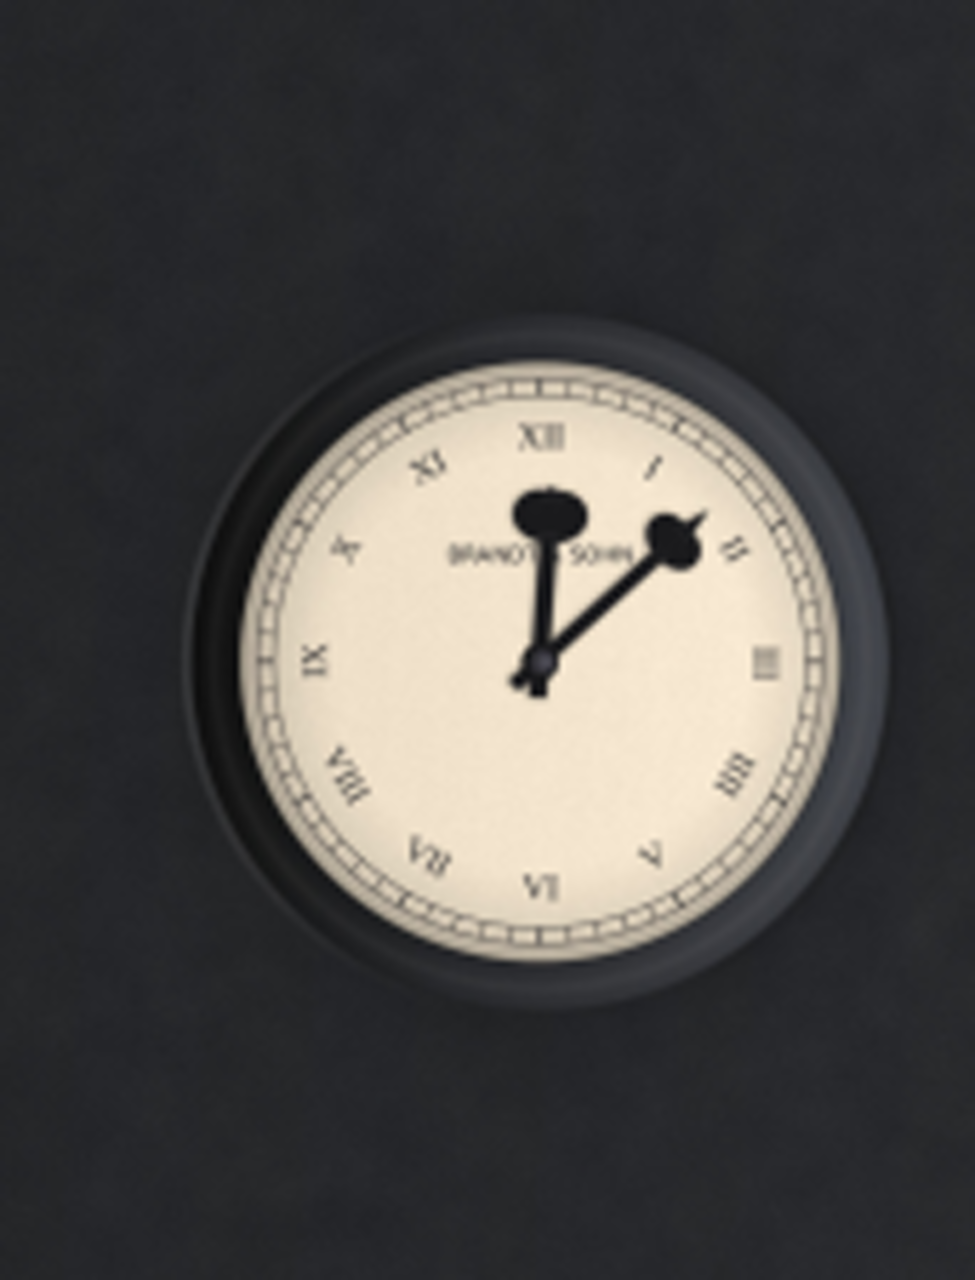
12:08
